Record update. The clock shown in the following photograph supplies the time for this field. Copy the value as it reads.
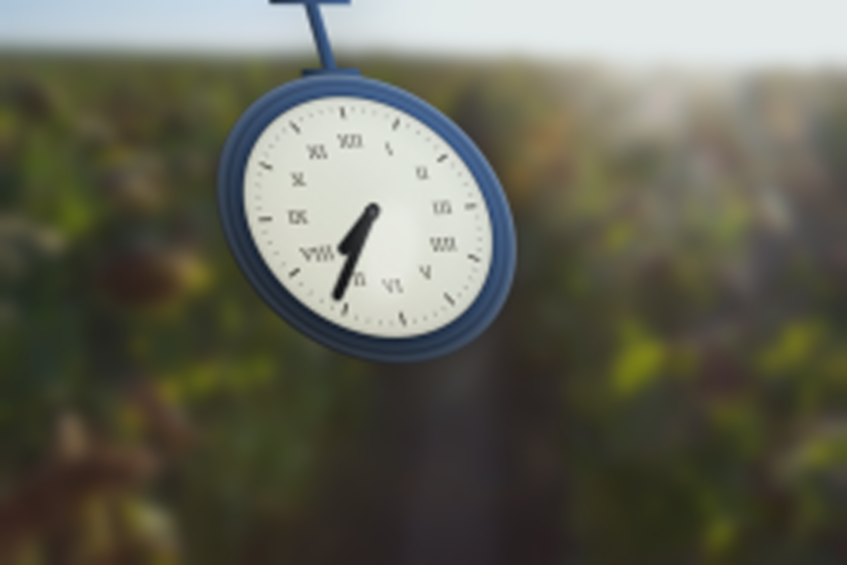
7:36
